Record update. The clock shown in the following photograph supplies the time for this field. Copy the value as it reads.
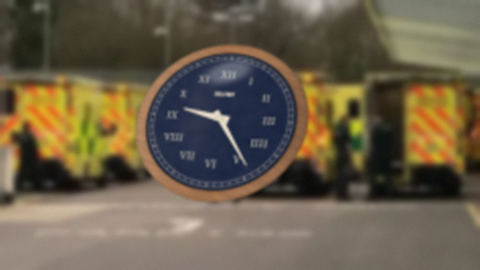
9:24
